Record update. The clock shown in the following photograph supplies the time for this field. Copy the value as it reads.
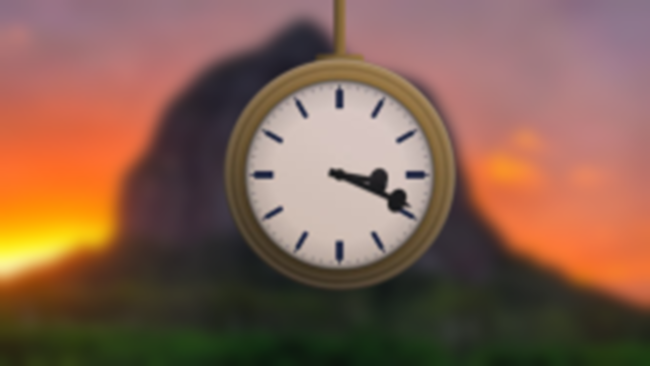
3:19
